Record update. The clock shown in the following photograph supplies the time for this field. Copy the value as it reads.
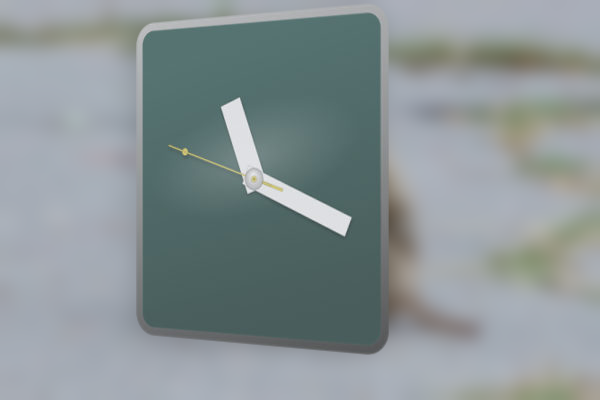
11:18:48
